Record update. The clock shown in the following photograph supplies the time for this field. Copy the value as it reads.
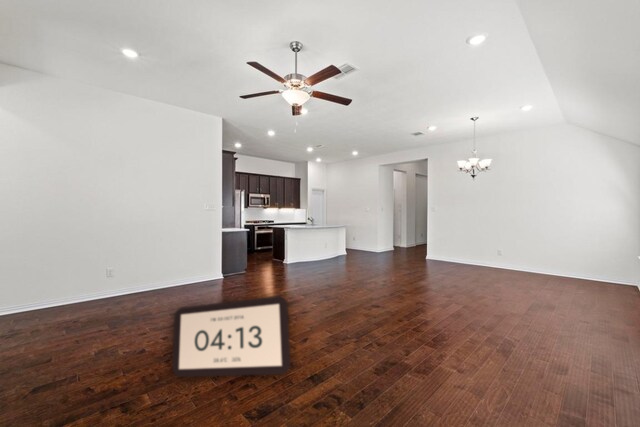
4:13
